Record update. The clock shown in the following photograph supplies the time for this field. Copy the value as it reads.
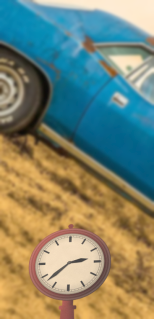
2:38
